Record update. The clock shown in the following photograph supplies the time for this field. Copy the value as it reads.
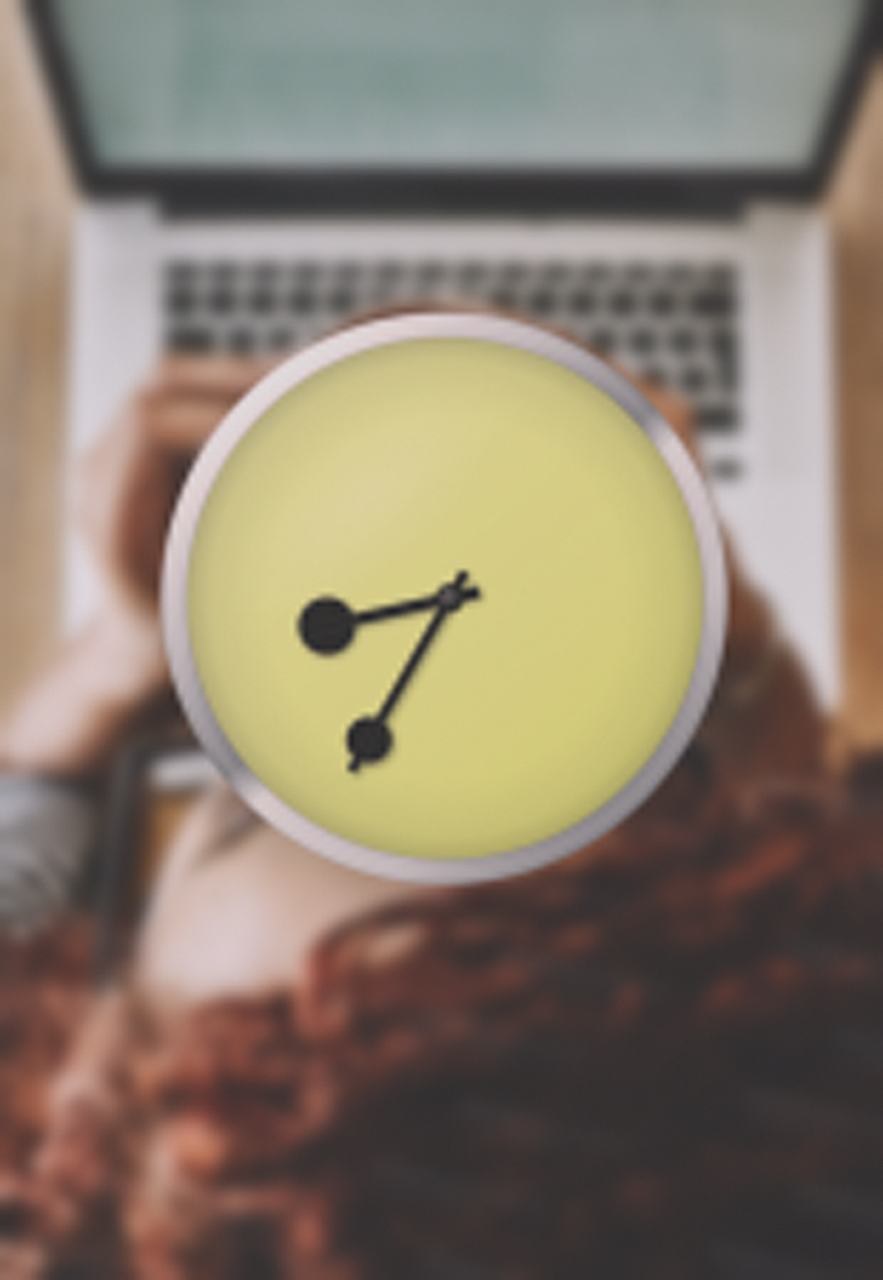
8:35
